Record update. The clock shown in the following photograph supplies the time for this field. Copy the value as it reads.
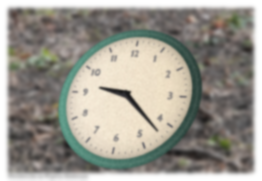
9:22
